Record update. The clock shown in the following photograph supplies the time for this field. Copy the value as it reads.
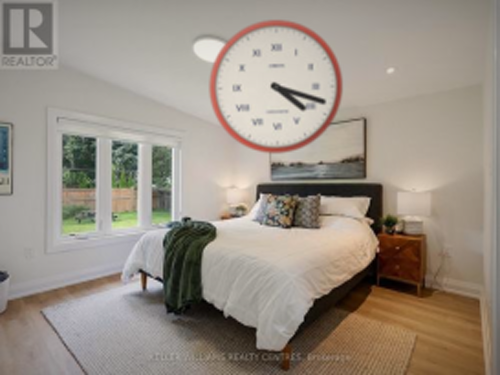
4:18
